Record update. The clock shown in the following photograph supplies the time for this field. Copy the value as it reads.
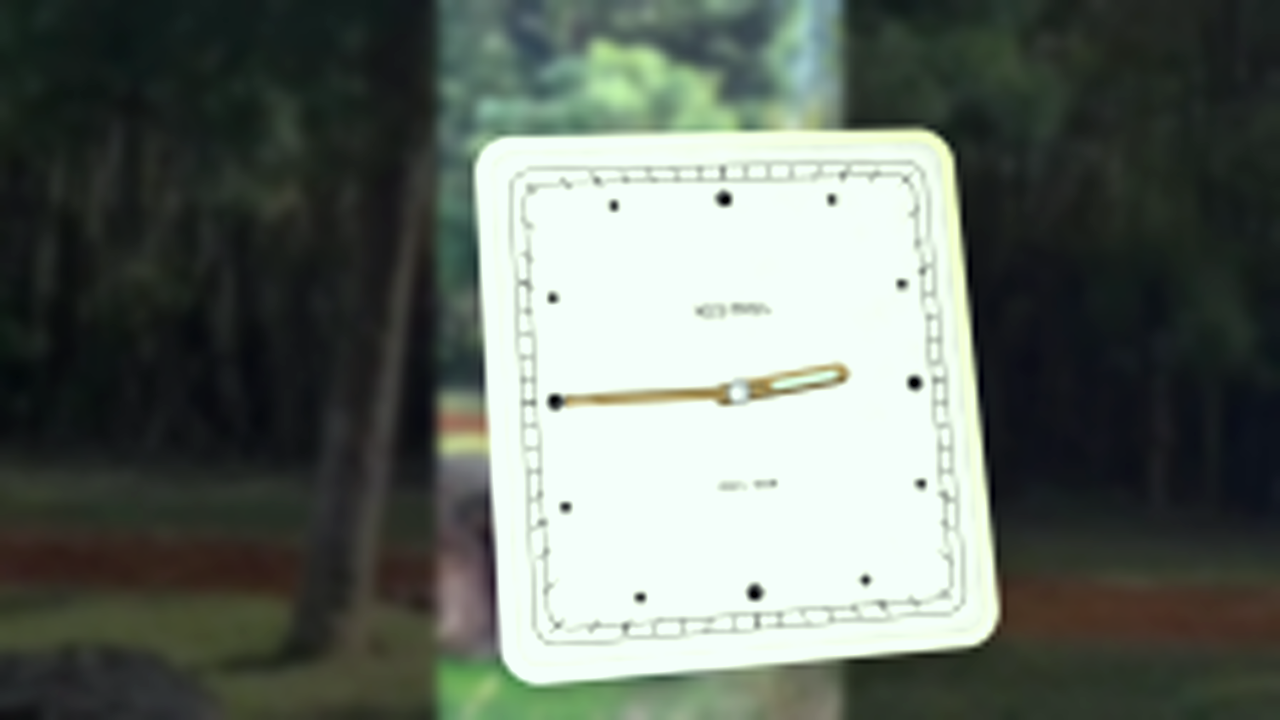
2:45
